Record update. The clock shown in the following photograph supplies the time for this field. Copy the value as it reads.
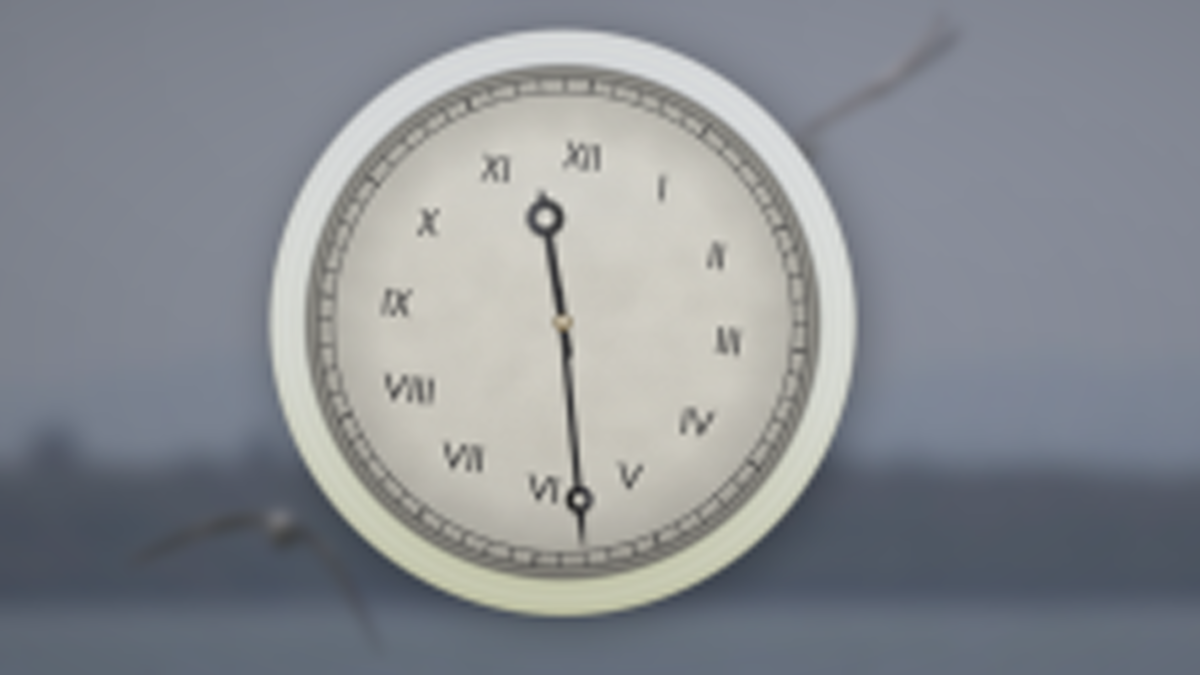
11:28
